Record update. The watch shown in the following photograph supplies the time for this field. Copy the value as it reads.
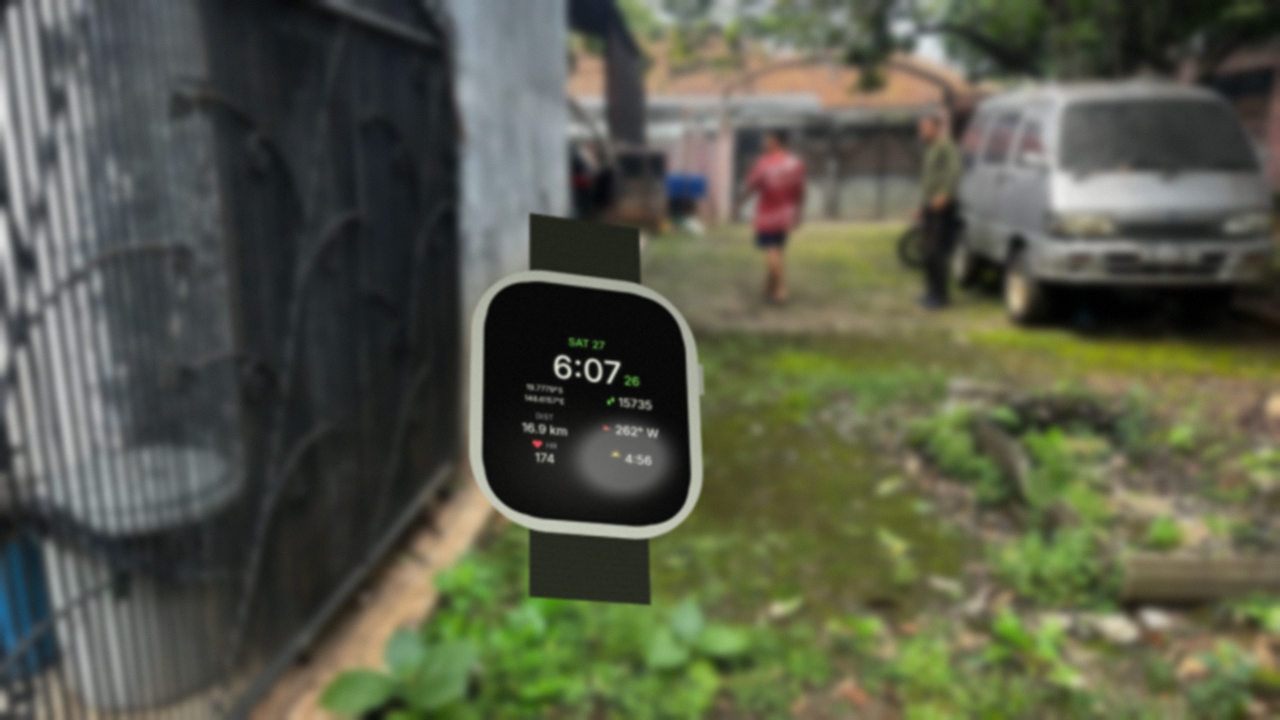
6:07
